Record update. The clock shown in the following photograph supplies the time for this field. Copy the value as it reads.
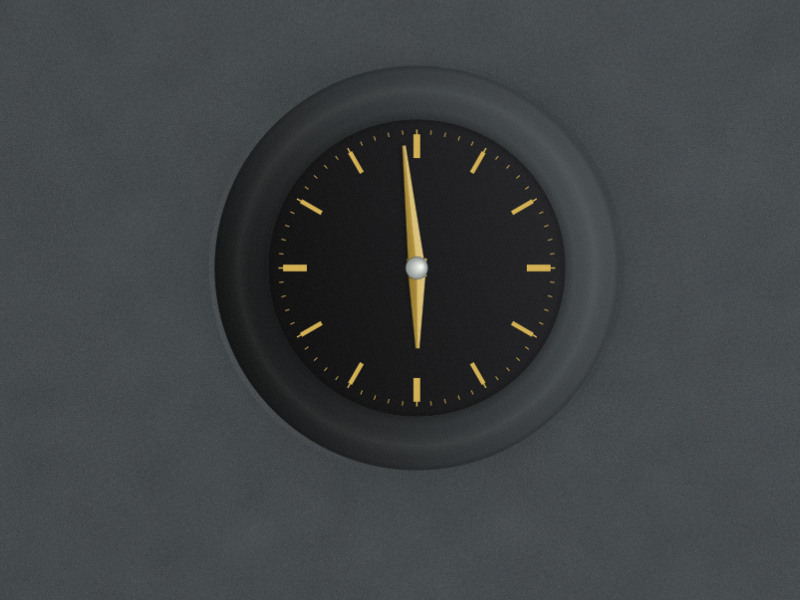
5:59
